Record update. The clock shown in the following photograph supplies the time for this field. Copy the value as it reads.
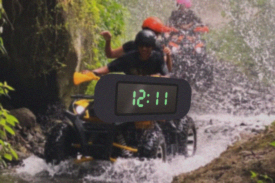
12:11
